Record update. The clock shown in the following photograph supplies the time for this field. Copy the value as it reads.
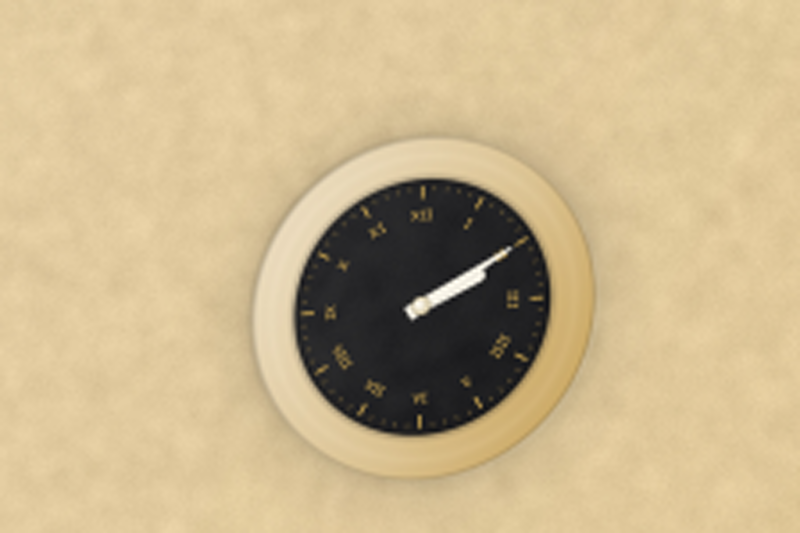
2:10
